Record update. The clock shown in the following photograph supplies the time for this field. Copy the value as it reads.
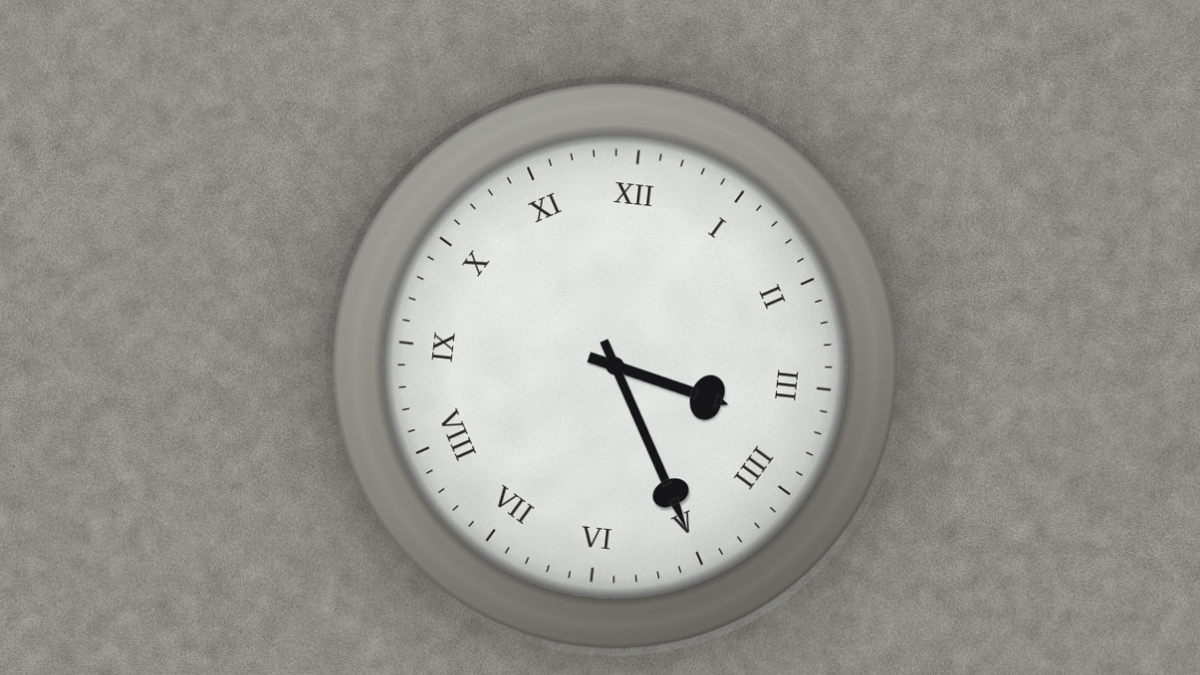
3:25
